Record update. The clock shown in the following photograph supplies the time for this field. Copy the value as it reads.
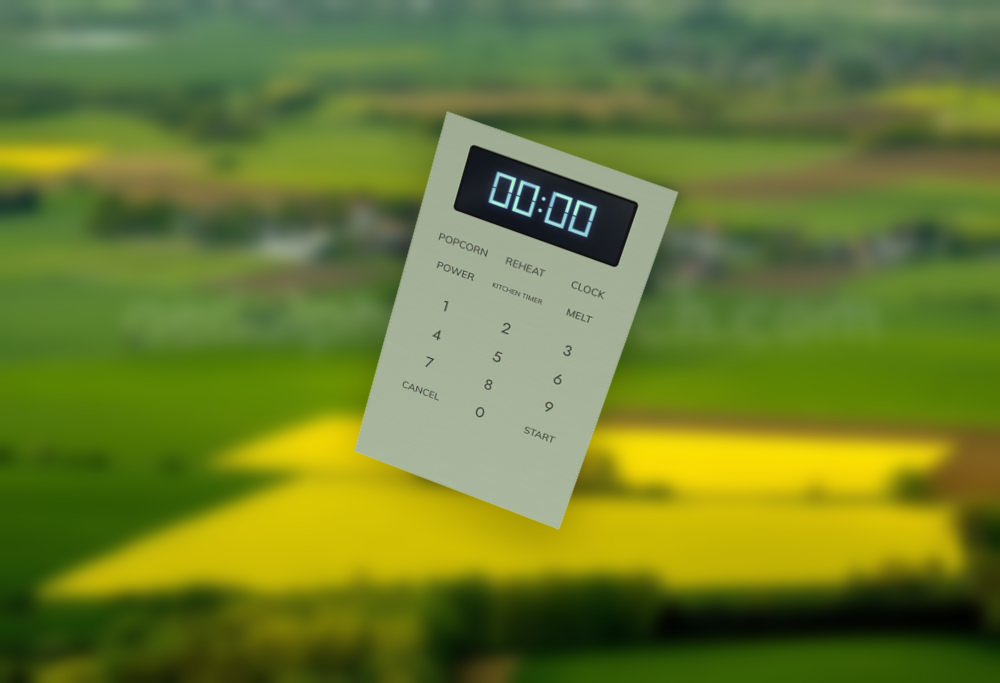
0:00
